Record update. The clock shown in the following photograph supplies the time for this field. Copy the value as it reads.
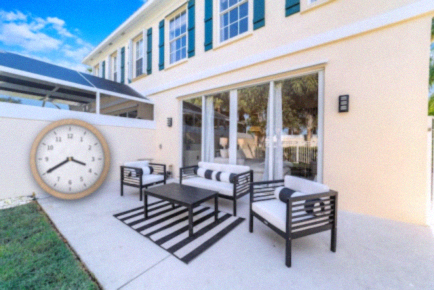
3:40
